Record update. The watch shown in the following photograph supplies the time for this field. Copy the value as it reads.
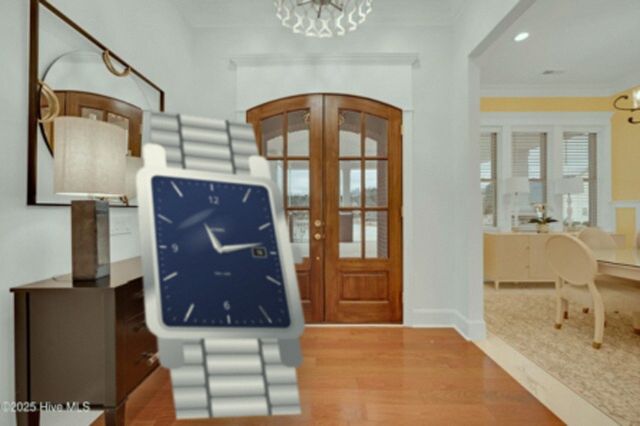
11:13
